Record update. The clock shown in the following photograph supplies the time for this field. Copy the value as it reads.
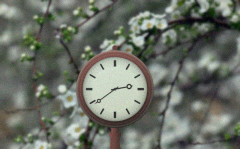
2:39
